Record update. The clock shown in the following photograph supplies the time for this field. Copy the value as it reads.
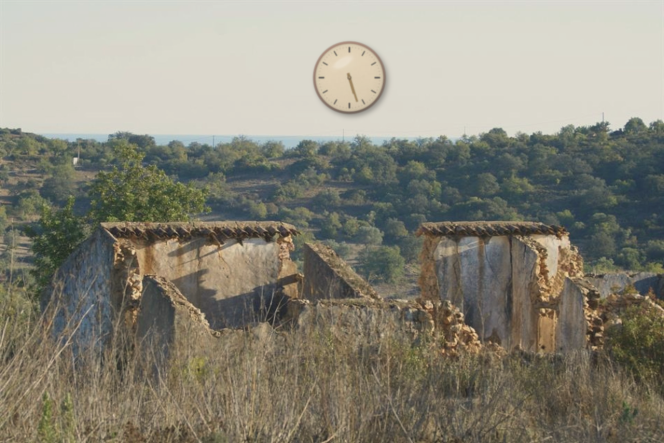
5:27
